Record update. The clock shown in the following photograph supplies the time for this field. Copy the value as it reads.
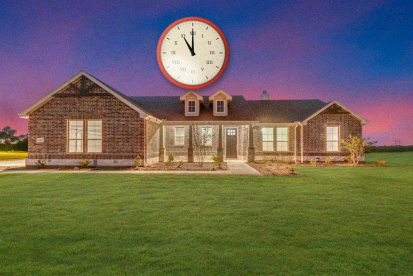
11:00
